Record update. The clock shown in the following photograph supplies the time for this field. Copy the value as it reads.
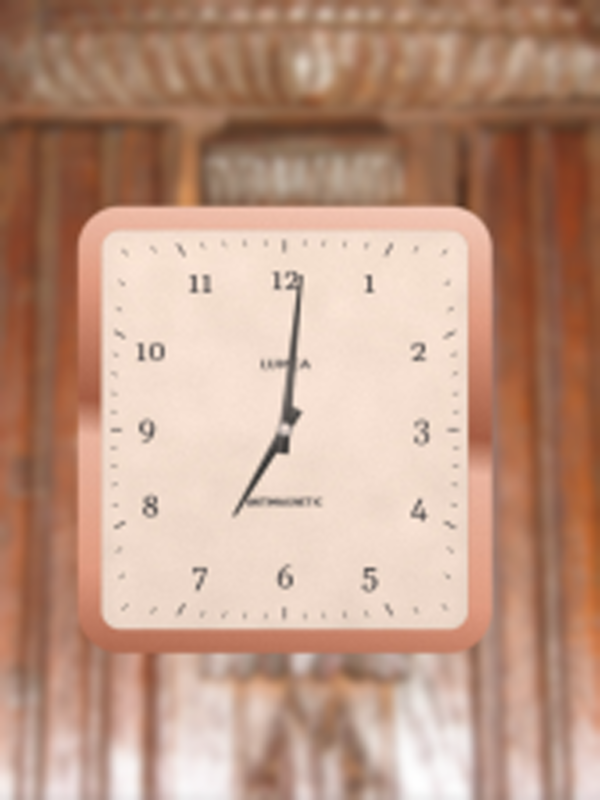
7:01
